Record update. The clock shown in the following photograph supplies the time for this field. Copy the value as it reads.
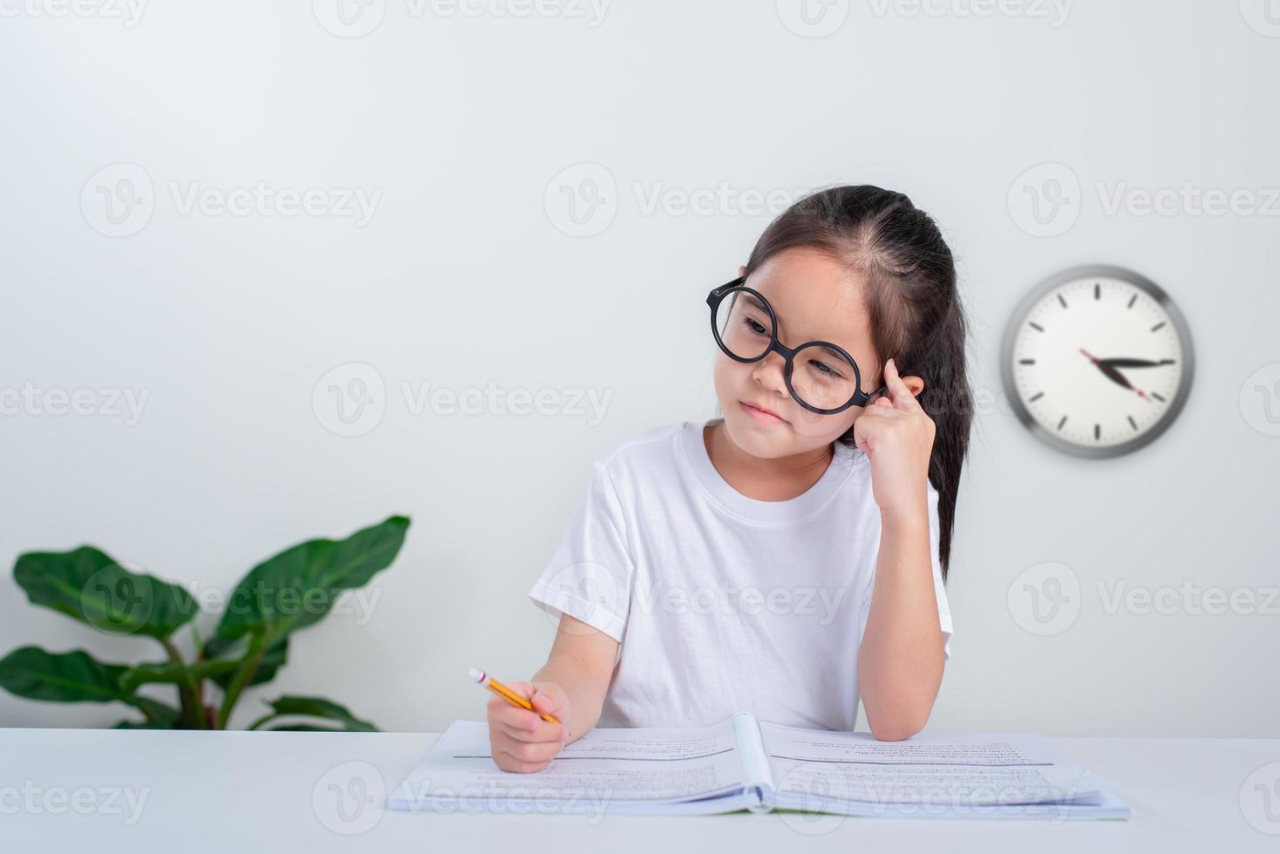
4:15:21
